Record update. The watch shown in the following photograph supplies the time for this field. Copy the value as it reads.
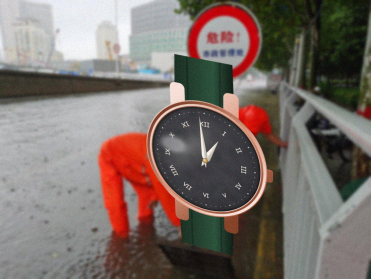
12:59
